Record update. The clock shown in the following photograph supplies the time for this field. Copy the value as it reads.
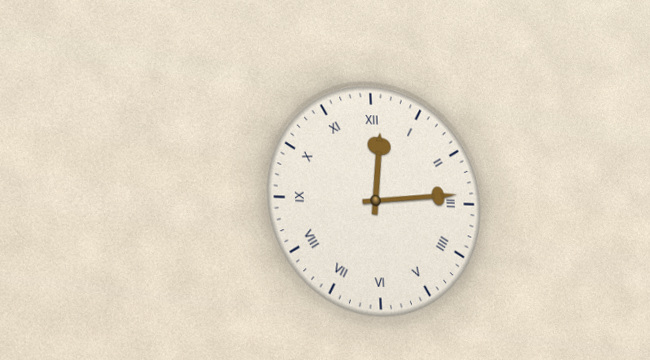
12:14
